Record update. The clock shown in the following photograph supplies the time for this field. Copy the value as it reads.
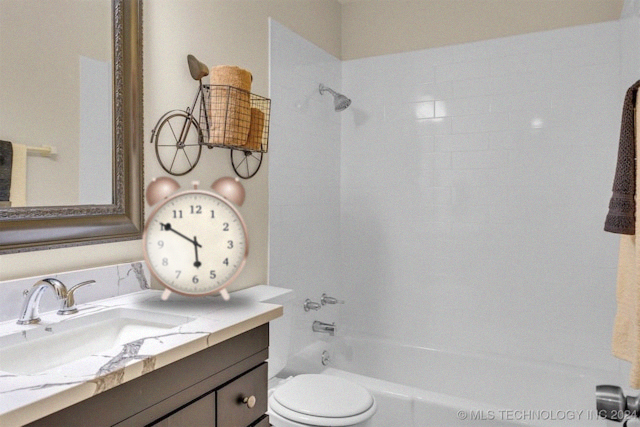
5:50
